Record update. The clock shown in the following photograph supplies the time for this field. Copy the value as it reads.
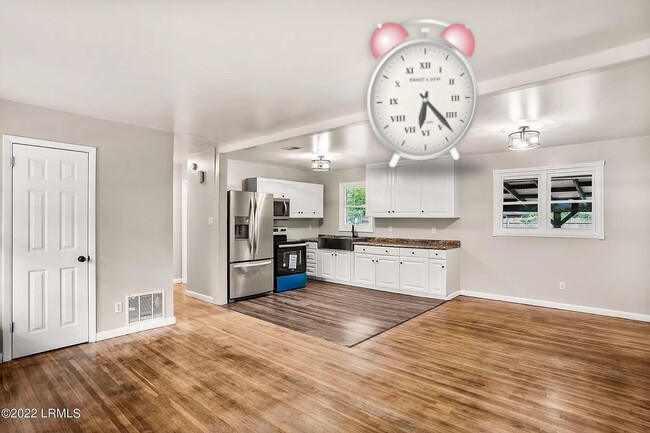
6:23
